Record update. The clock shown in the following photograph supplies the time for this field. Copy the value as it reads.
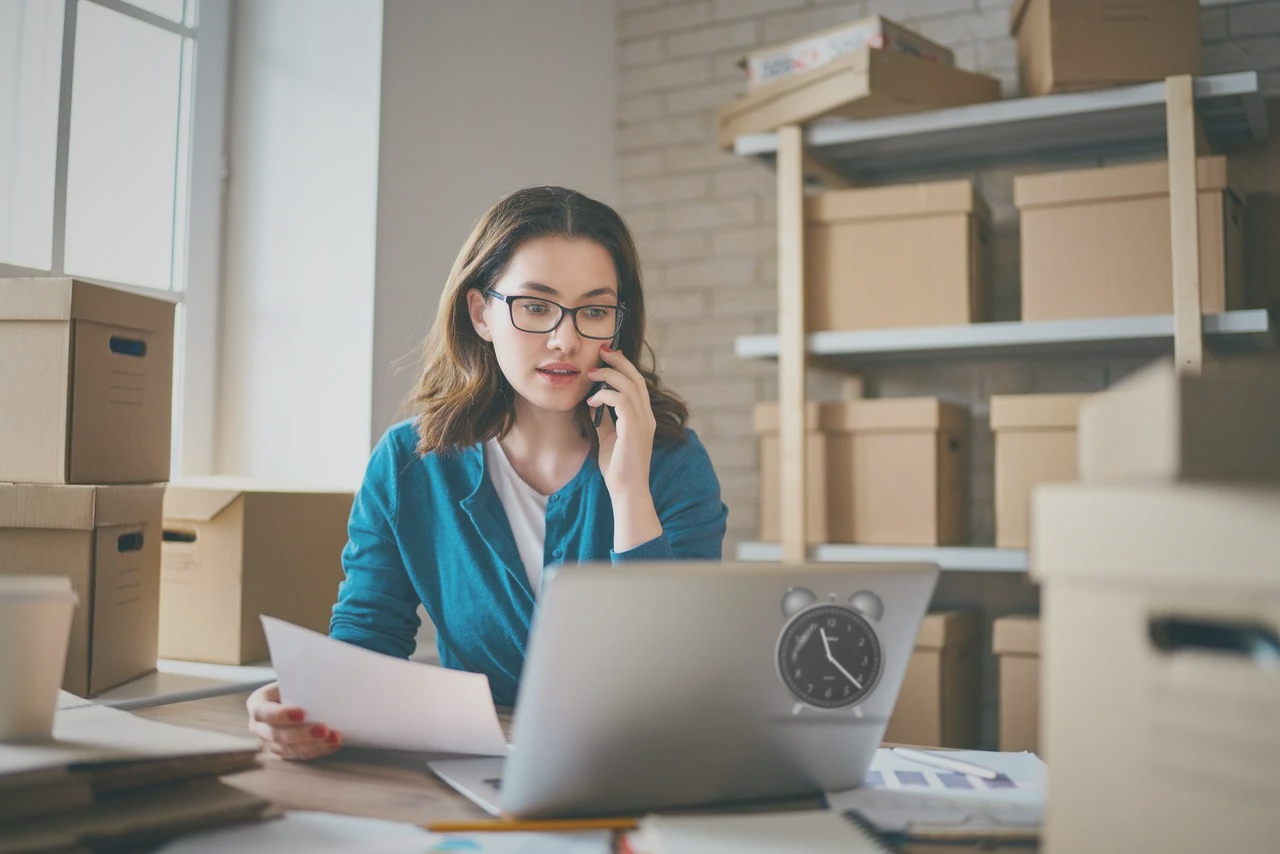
11:22
